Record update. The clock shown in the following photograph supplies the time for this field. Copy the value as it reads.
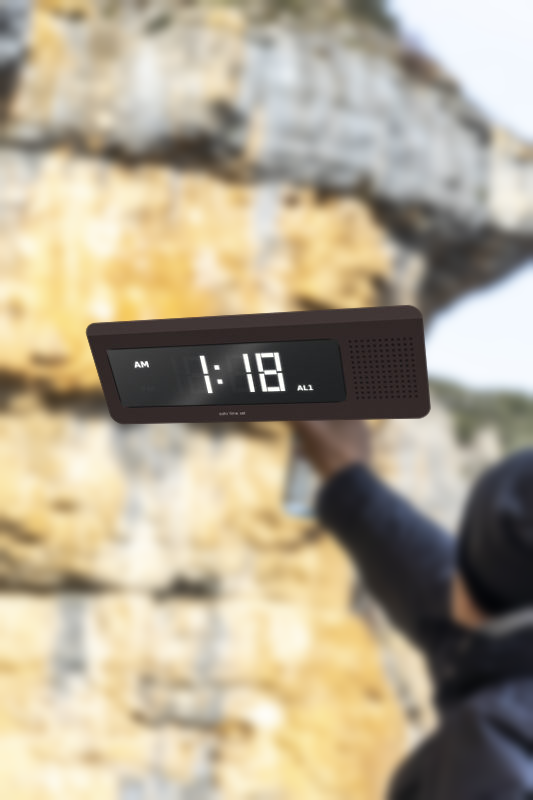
1:18
